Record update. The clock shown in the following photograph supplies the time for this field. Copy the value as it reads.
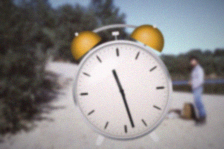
11:28
